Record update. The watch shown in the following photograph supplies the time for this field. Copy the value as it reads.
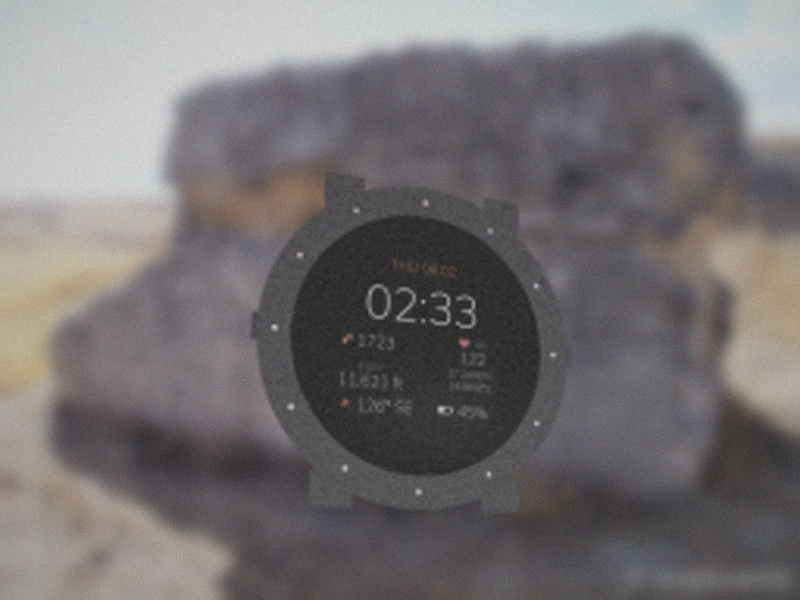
2:33
